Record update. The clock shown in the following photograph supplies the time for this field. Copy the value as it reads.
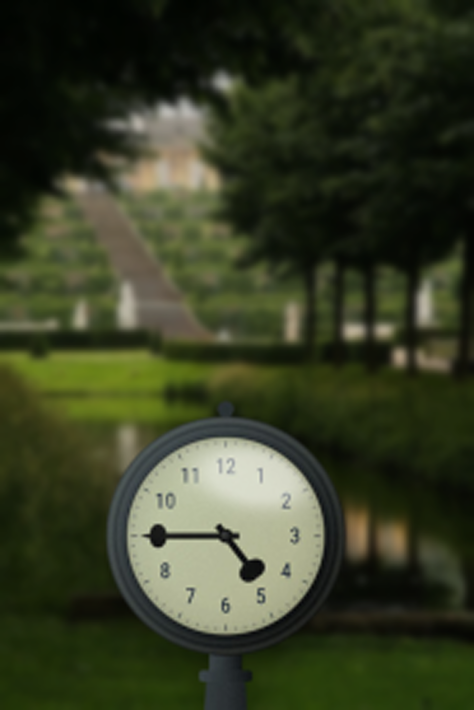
4:45
